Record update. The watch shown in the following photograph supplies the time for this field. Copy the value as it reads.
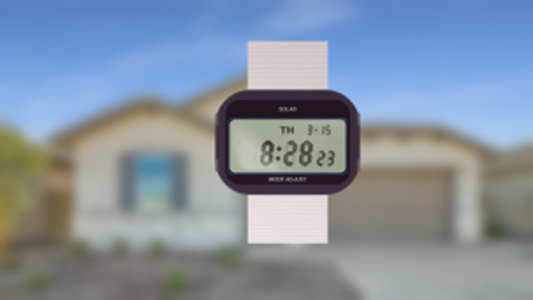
8:28:23
